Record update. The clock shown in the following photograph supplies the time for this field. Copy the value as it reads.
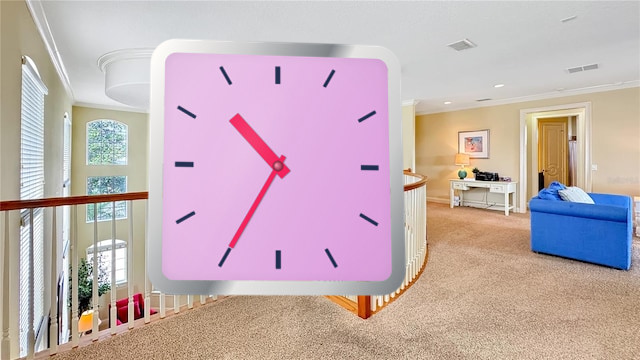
10:35
